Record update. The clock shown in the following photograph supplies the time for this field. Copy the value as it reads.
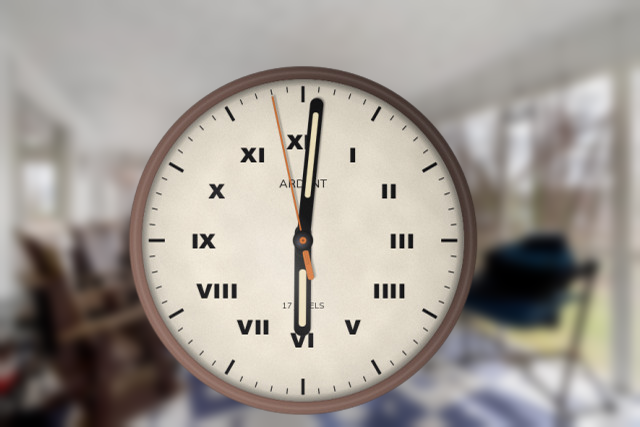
6:00:58
